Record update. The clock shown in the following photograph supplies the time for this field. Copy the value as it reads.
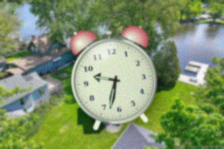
9:33
